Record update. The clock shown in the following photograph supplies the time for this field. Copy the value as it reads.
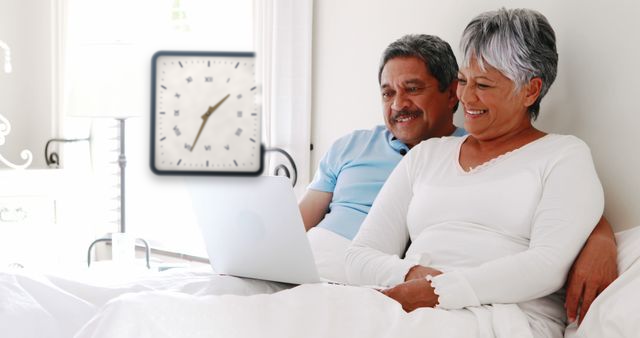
1:34
